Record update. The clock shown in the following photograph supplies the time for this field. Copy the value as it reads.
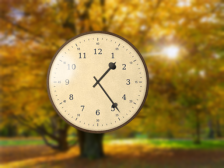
1:24
